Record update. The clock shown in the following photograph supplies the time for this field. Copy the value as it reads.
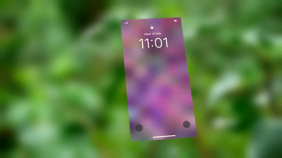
11:01
